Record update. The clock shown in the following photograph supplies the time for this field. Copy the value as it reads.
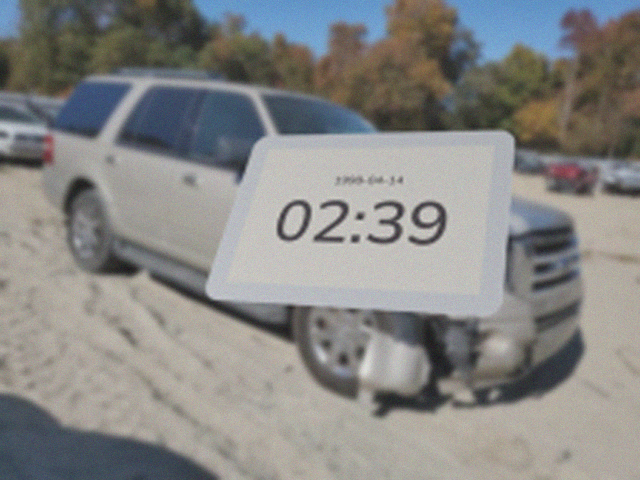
2:39
